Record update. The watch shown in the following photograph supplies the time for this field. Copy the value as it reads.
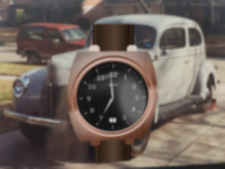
6:59
